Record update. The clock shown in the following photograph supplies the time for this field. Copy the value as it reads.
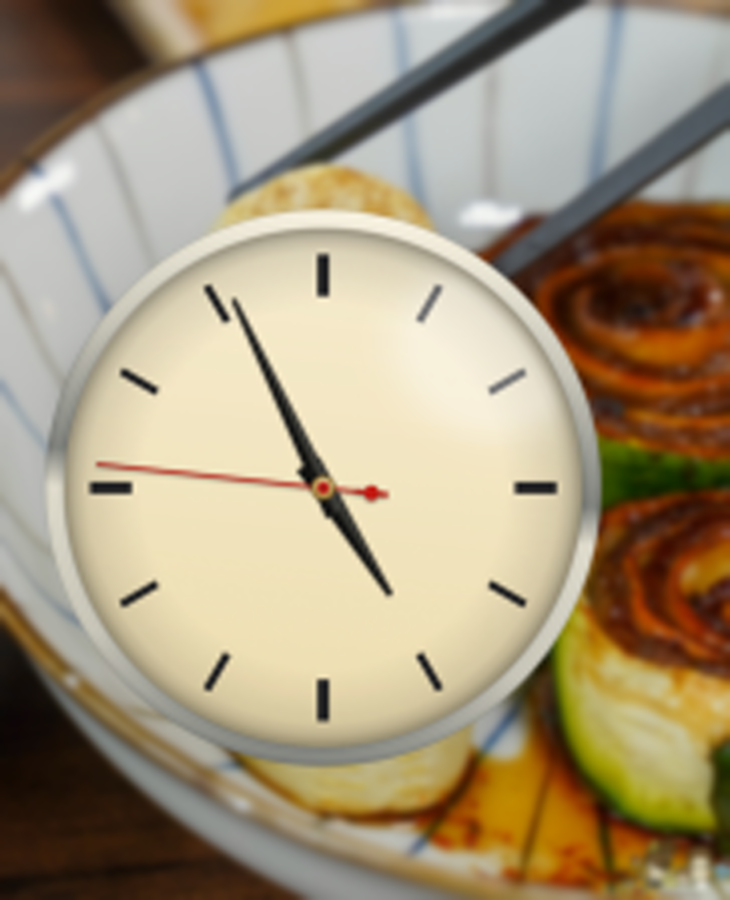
4:55:46
